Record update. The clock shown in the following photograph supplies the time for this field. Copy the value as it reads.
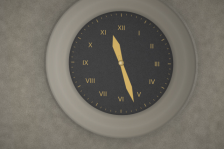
11:27
